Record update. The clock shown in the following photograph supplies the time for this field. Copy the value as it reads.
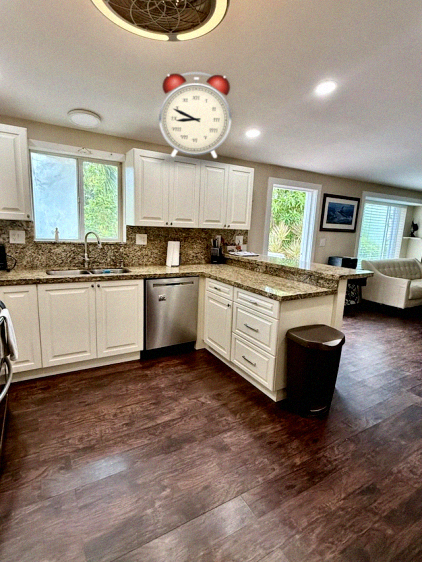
8:49
